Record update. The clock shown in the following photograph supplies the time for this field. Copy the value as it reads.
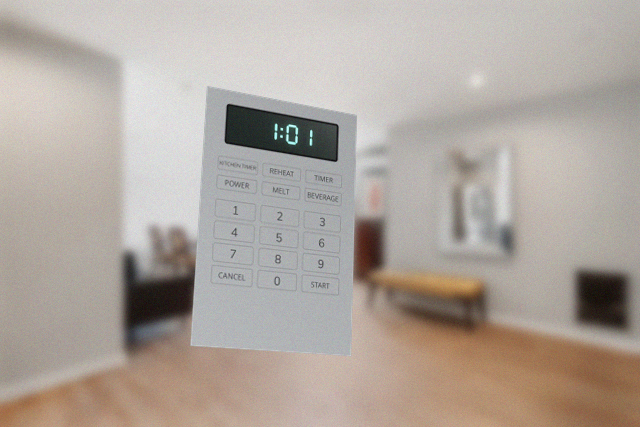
1:01
